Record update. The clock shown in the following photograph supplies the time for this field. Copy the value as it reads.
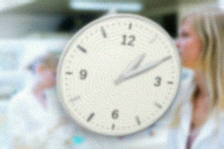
1:10
